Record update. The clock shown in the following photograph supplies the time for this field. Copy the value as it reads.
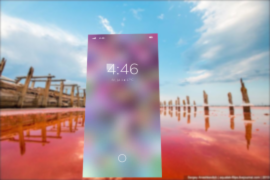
4:46
